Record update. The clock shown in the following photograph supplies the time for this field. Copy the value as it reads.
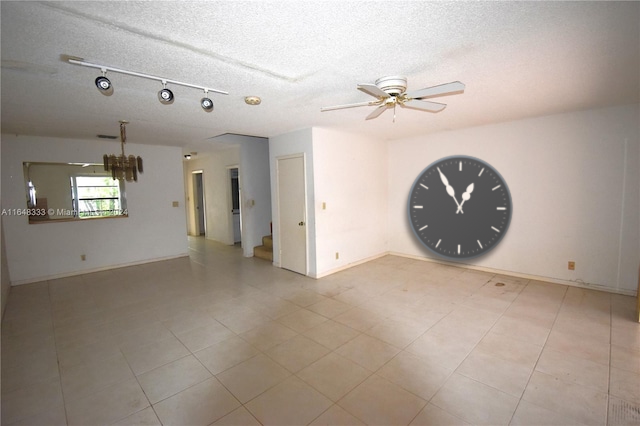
12:55
